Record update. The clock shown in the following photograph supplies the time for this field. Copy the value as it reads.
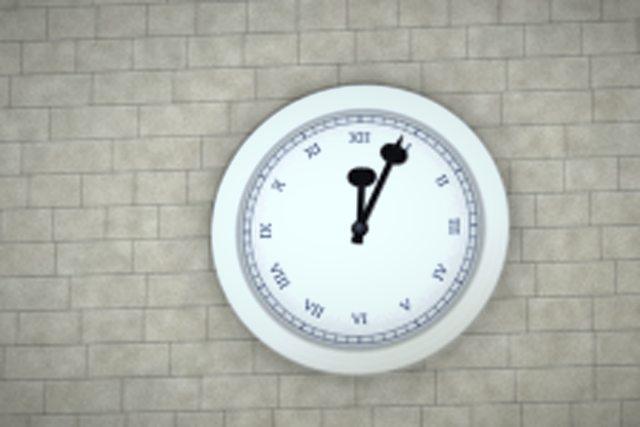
12:04
